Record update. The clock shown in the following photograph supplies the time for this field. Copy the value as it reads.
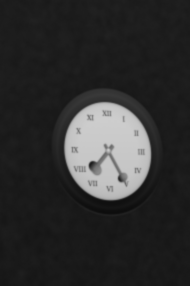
7:25
